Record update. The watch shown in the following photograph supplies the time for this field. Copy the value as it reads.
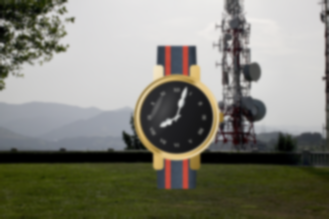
8:03
